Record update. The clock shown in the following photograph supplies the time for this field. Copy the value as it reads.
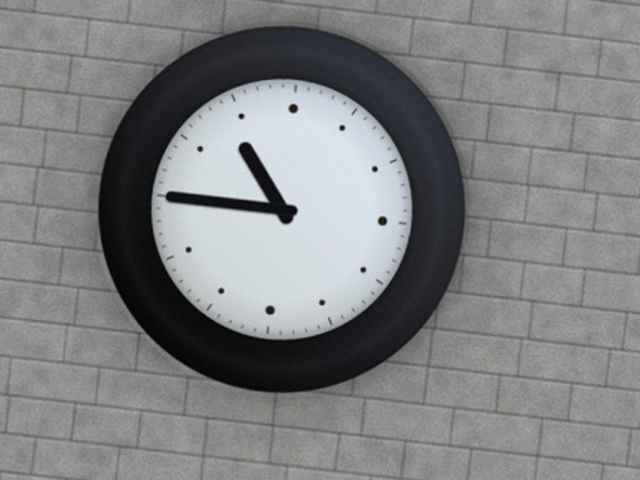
10:45
